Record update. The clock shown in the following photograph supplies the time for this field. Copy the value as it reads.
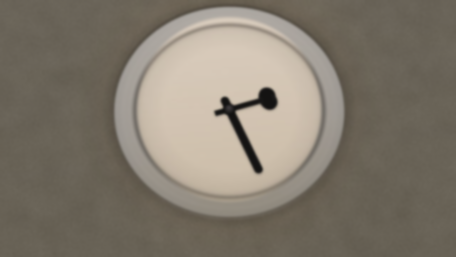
2:26
